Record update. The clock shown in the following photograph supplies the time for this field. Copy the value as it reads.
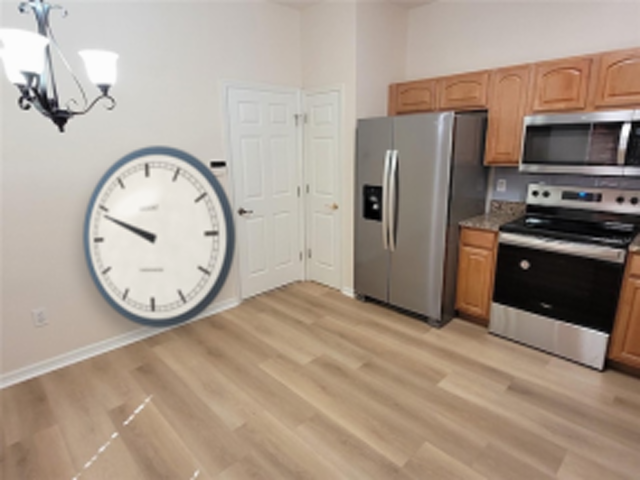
9:49
